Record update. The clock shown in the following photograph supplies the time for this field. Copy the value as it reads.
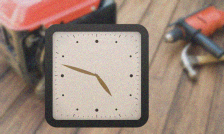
4:48
